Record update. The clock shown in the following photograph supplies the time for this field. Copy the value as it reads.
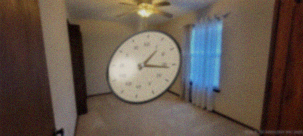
1:16
